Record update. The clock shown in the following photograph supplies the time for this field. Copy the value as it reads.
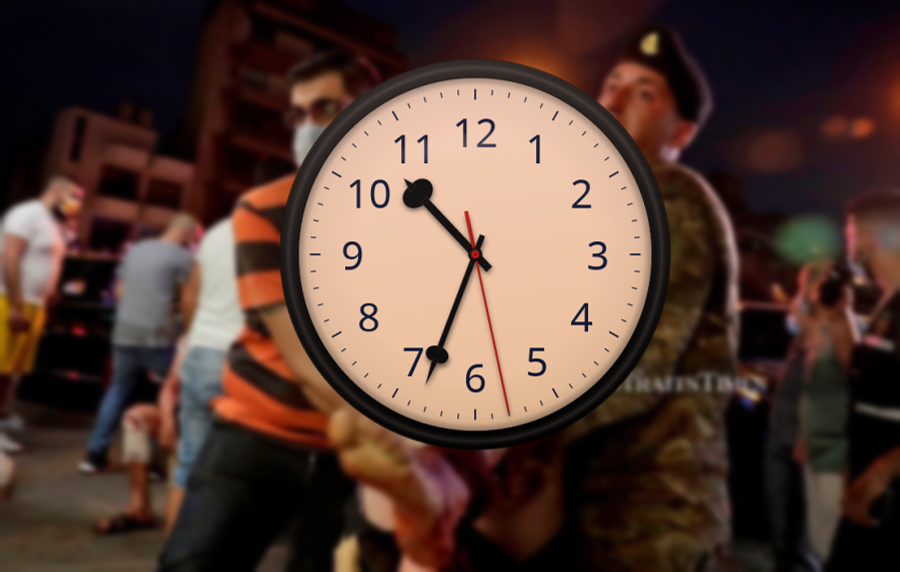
10:33:28
